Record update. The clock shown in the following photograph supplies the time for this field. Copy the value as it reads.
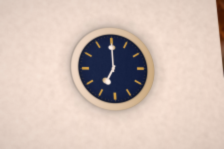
7:00
